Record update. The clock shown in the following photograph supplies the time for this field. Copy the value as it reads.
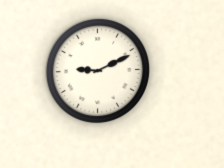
9:11
